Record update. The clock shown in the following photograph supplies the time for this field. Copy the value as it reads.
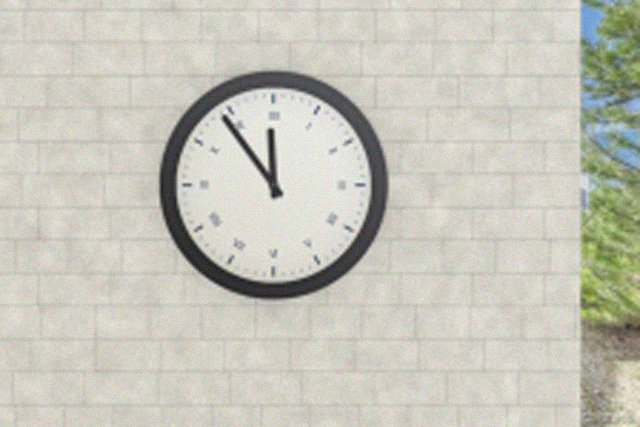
11:54
